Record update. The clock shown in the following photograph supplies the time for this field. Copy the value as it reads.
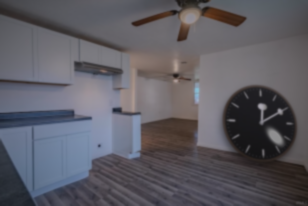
12:10
